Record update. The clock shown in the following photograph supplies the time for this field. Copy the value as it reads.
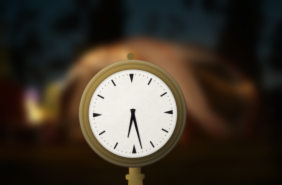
6:28
